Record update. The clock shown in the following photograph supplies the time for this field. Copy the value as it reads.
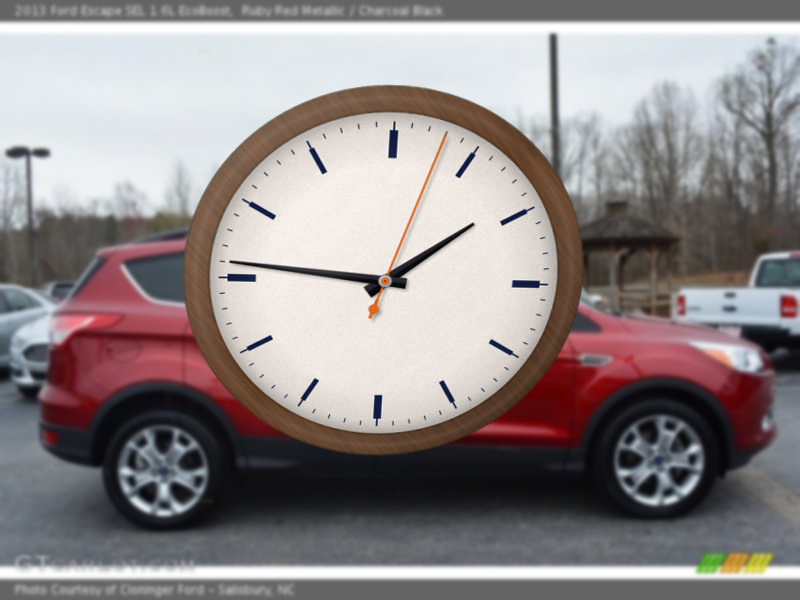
1:46:03
